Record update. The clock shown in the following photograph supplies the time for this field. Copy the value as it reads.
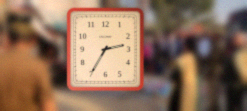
2:35
